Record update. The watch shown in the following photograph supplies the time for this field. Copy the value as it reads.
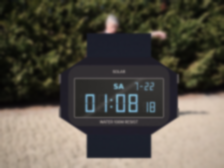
1:08
